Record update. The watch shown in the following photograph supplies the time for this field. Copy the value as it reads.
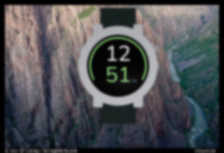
12:51
